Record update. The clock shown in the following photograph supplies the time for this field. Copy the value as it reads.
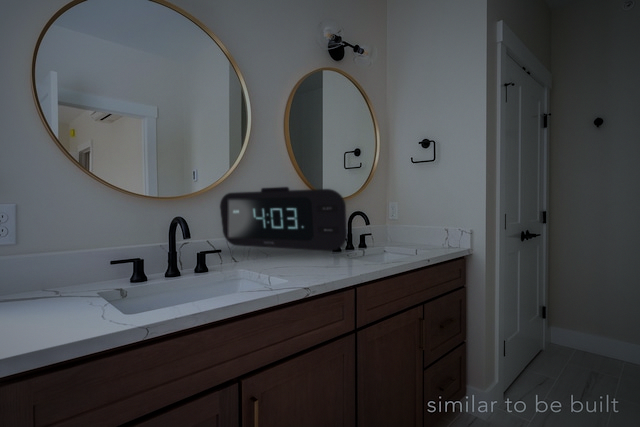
4:03
